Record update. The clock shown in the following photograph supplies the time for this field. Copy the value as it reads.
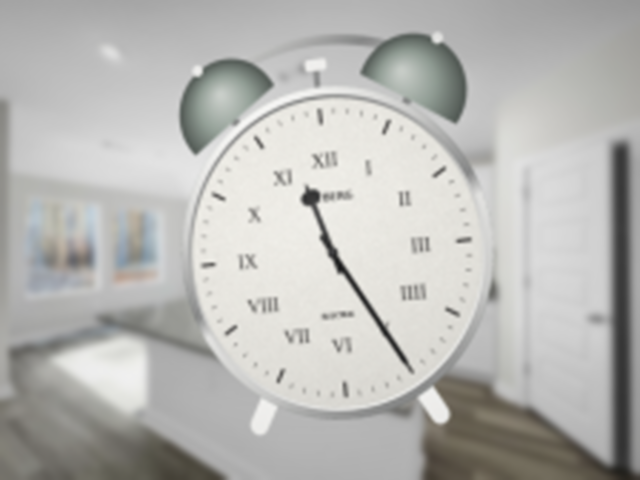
11:25
